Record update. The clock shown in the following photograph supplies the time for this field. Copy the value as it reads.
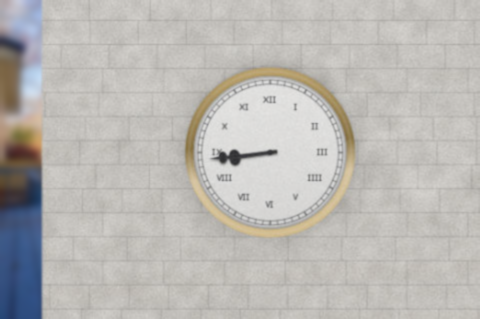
8:44
